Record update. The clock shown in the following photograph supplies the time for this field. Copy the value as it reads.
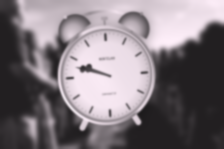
9:48
